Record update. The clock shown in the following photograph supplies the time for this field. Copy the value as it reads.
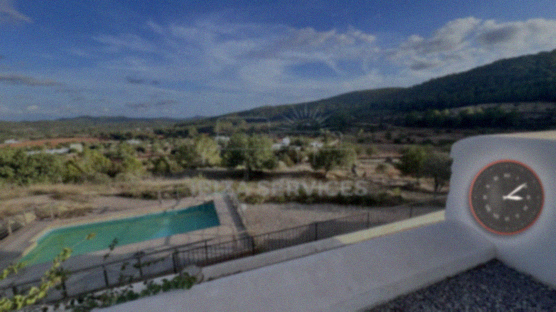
3:09
